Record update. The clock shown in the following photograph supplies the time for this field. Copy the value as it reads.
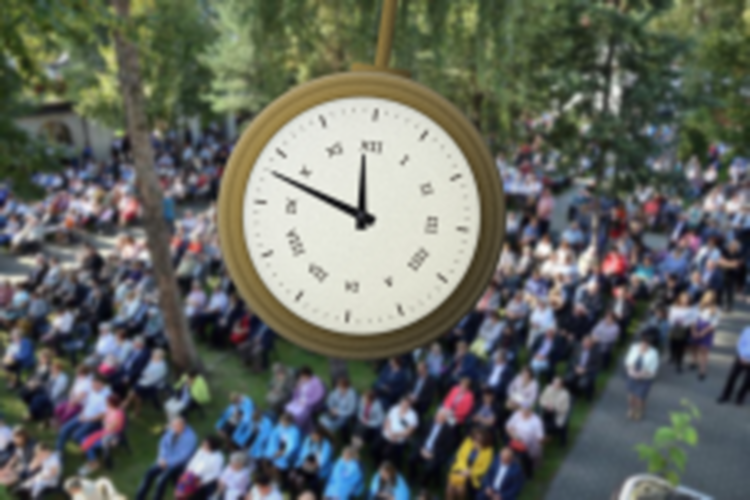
11:48
